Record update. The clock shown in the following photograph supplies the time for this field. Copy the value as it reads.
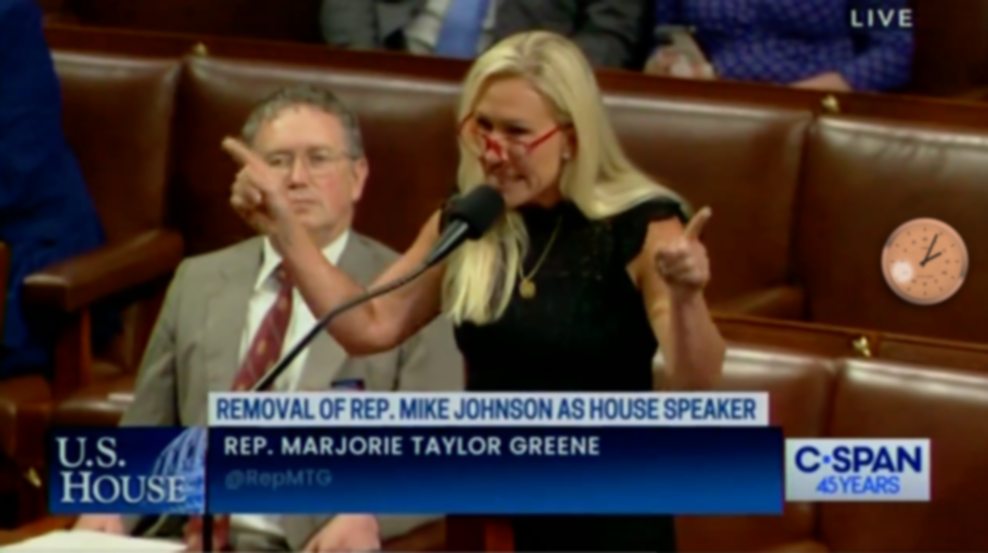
2:04
